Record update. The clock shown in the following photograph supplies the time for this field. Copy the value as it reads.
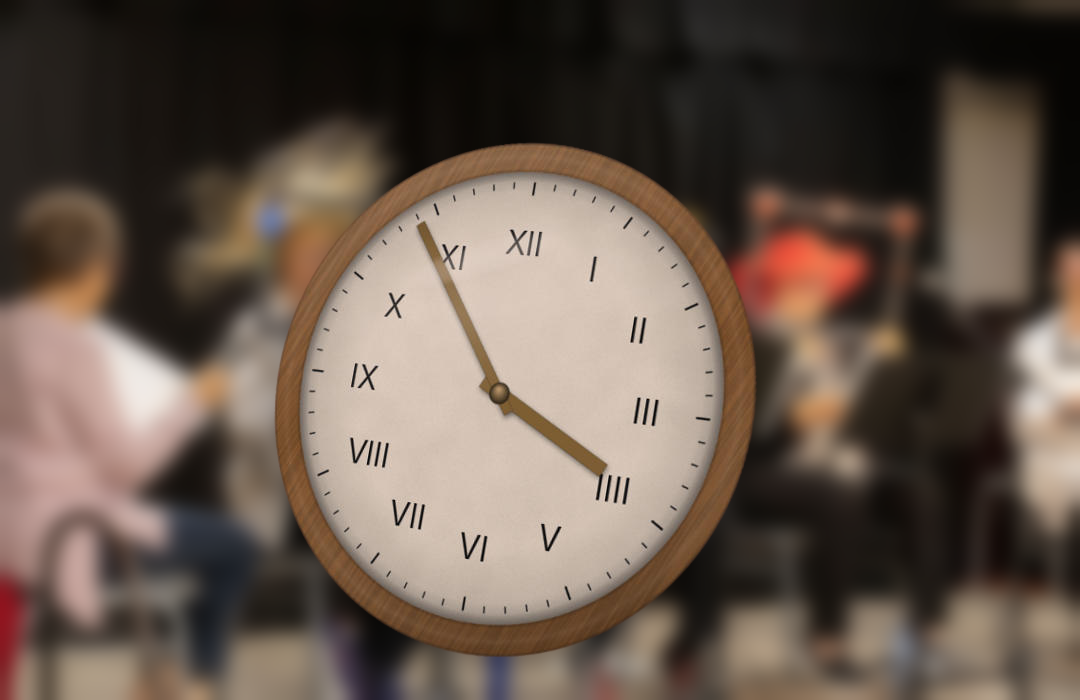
3:54
